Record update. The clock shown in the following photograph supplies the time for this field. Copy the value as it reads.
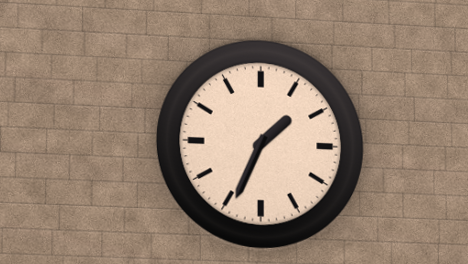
1:34
